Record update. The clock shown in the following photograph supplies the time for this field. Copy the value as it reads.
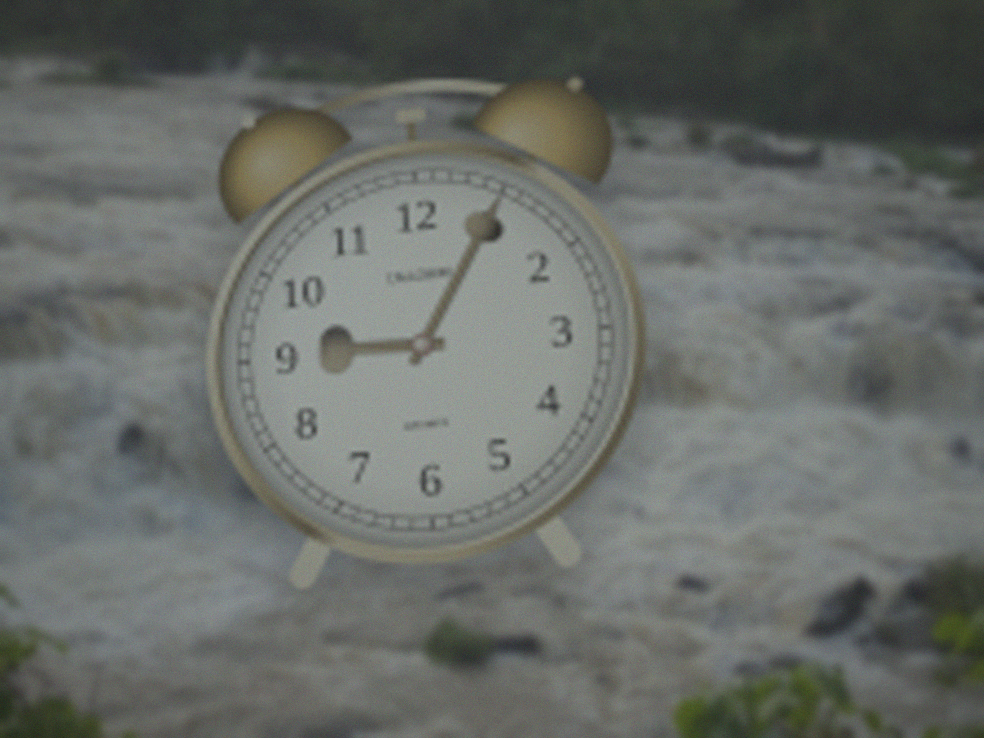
9:05
